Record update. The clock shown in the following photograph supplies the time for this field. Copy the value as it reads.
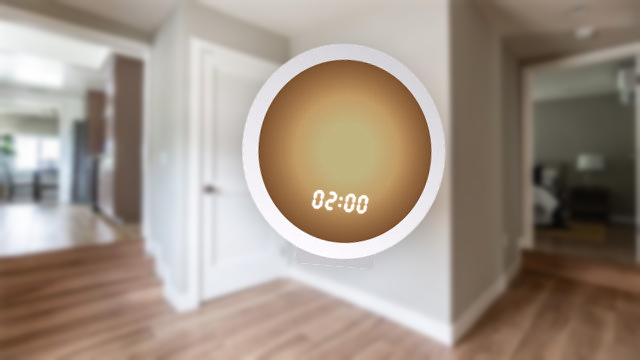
2:00
